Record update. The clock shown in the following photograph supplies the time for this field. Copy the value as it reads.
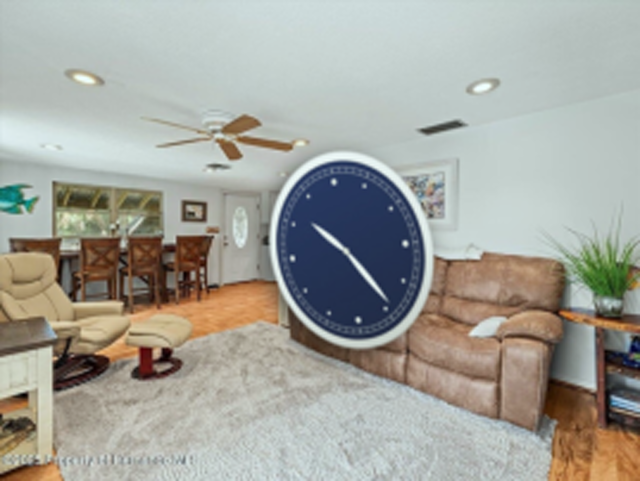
10:24
